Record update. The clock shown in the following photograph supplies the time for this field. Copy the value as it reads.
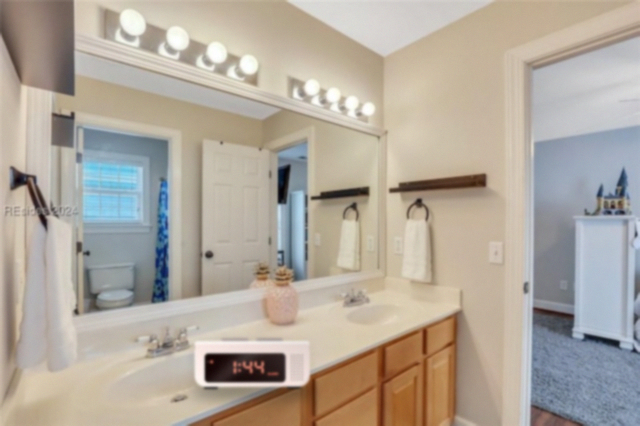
1:44
